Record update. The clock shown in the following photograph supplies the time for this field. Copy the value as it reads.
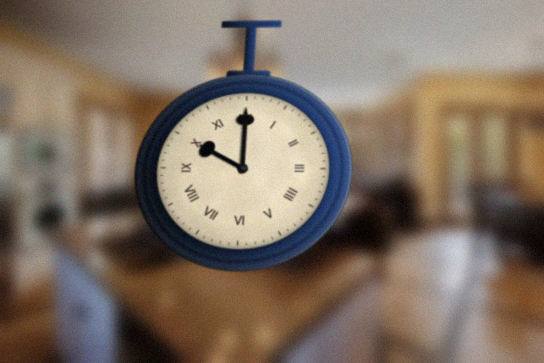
10:00
